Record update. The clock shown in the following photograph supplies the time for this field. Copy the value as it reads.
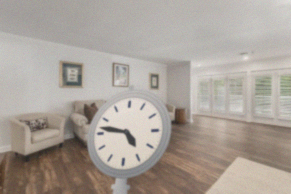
4:47
